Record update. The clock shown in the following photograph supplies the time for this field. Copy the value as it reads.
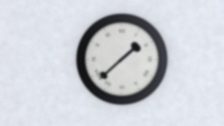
1:38
